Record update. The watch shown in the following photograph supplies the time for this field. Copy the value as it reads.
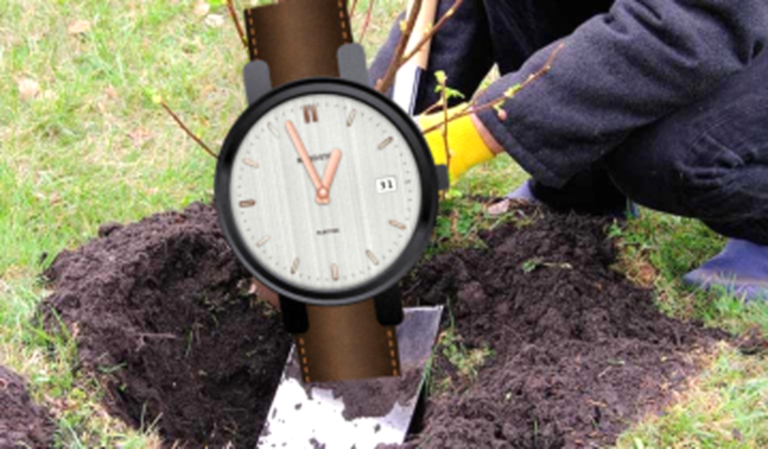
12:57
